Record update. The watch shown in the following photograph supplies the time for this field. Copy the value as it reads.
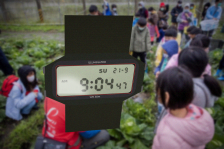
9:04:47
